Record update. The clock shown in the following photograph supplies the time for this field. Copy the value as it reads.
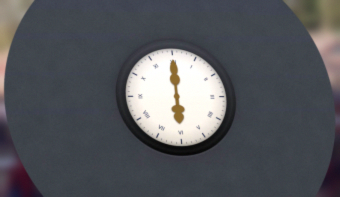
6:00
